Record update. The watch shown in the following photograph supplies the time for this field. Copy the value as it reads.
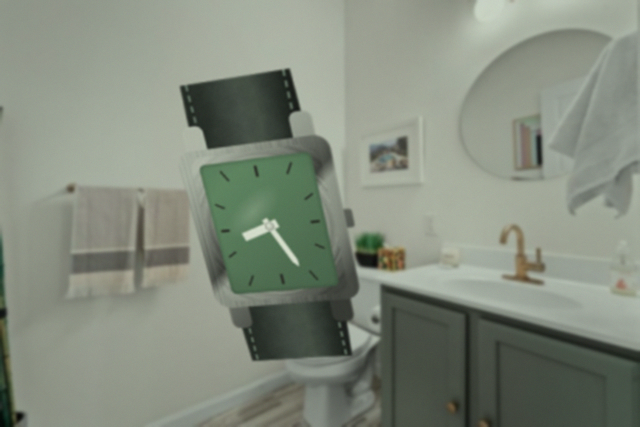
8:26
